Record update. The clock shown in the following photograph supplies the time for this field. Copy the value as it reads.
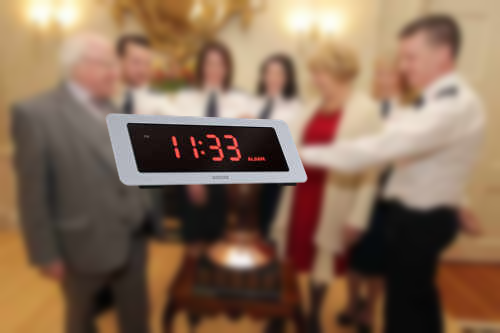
11:33
